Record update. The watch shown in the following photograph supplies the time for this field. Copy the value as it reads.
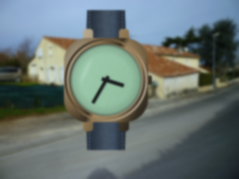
3:35
